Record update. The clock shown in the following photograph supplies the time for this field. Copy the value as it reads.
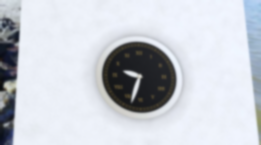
9:33
